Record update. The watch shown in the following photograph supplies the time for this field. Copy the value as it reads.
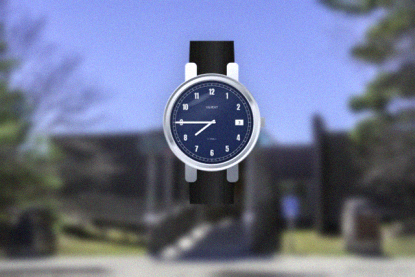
7:45
